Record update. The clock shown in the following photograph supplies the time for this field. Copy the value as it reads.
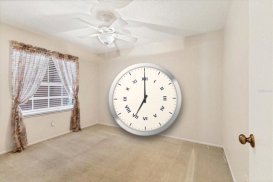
7:00
